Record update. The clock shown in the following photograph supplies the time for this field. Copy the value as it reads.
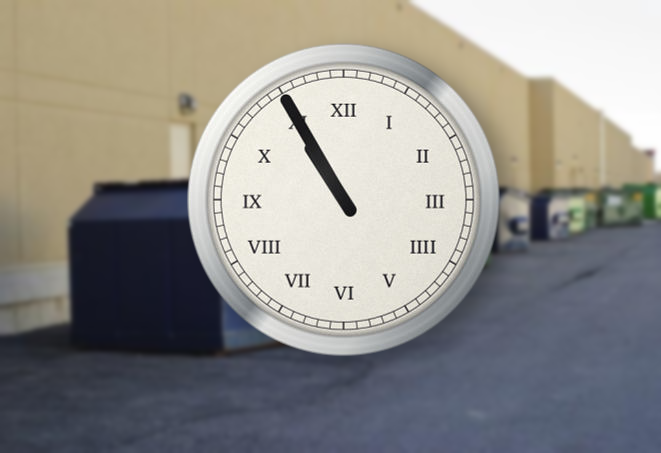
10:55
